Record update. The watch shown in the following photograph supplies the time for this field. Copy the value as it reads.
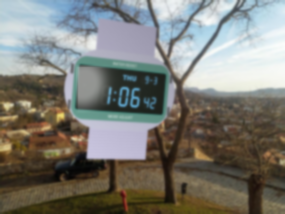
1:06
